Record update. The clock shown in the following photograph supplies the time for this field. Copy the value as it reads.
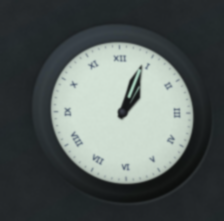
1:04
